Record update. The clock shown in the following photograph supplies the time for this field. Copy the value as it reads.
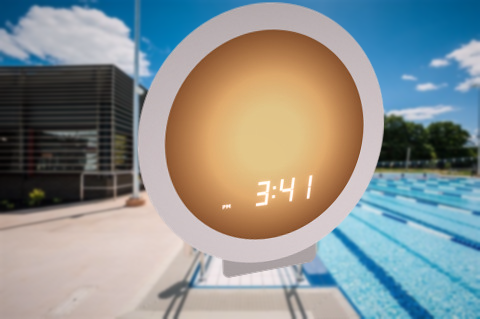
3:41
